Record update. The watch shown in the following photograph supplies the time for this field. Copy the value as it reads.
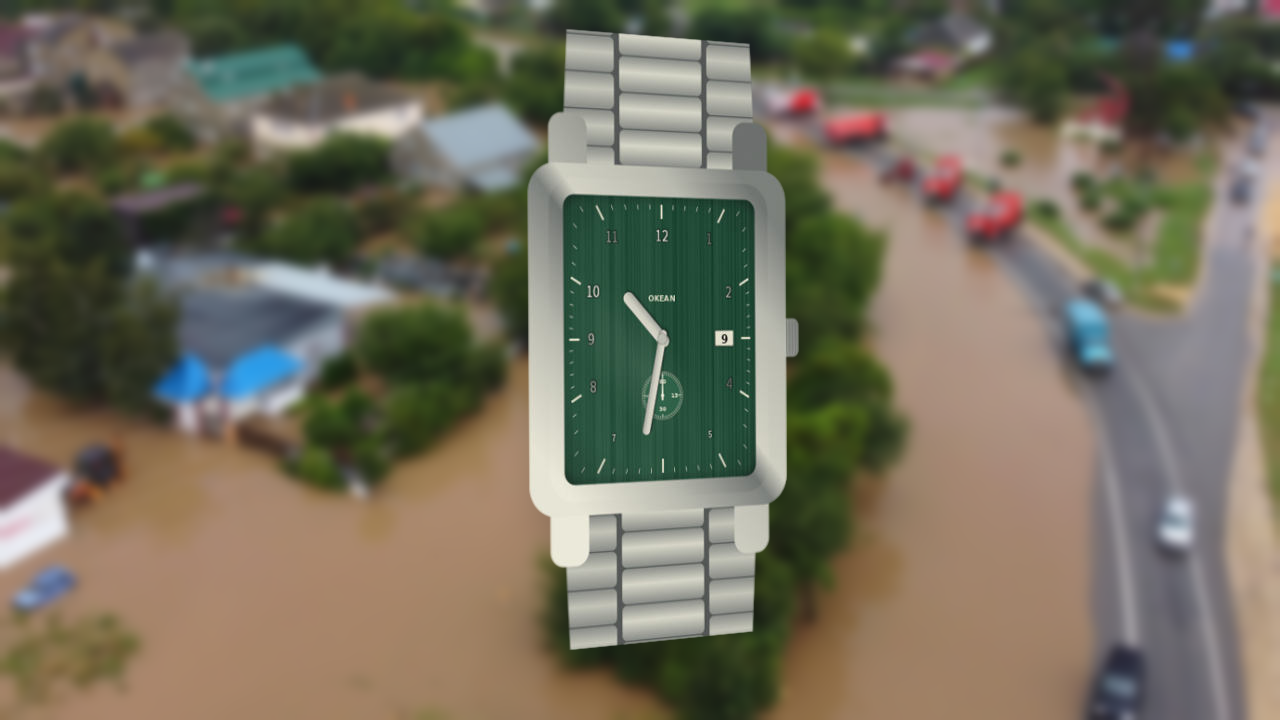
10:32
